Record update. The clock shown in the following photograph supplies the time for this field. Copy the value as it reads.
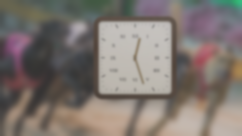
12:27
